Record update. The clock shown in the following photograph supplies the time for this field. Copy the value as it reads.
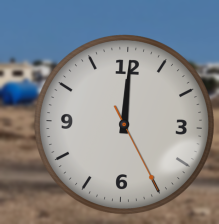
12:00:25
